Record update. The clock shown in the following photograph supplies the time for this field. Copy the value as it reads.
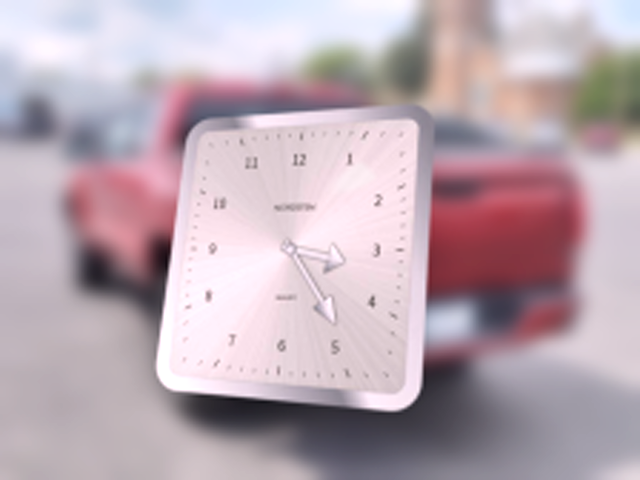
3:24
